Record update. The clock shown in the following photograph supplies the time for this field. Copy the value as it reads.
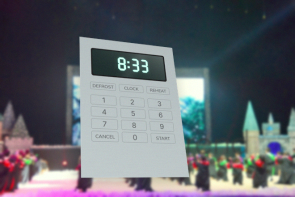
8:33
